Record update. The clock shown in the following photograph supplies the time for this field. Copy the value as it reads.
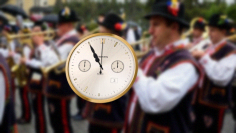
10:55
